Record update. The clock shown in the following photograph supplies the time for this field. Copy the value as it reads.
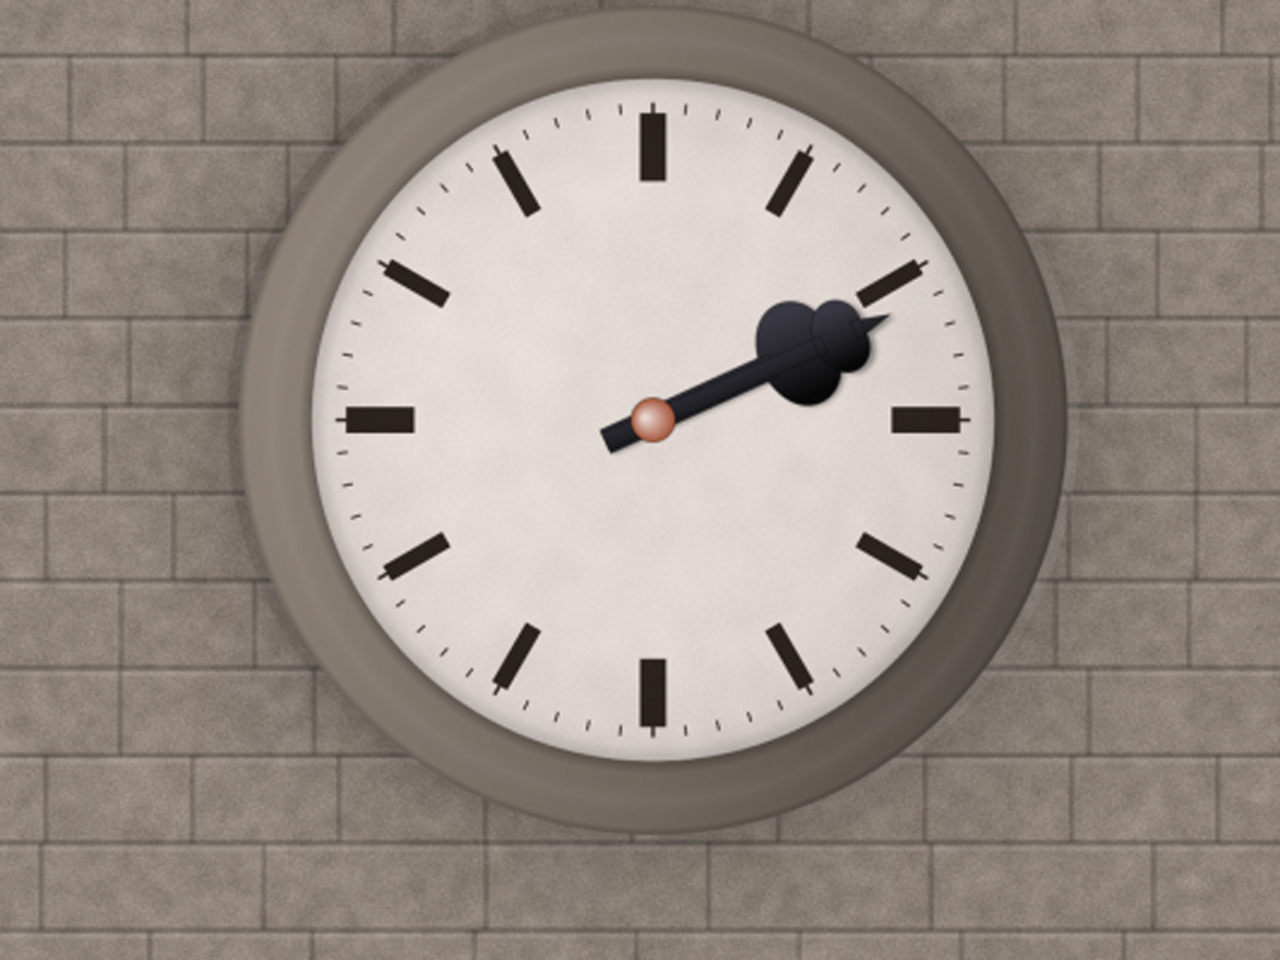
2:11
